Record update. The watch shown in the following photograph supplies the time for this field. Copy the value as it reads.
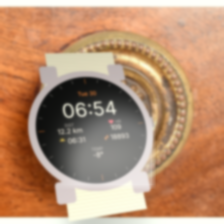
6:54
